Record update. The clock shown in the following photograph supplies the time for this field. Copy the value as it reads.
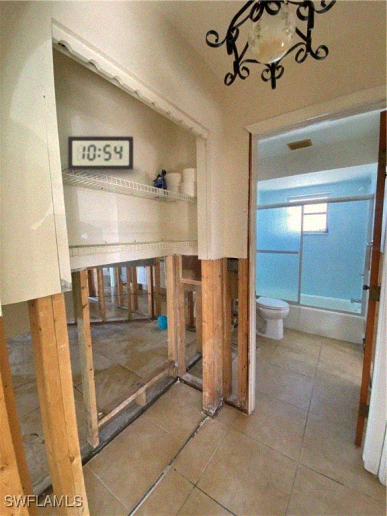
10:54
